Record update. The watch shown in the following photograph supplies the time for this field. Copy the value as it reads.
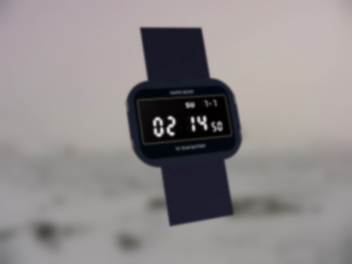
2:14
